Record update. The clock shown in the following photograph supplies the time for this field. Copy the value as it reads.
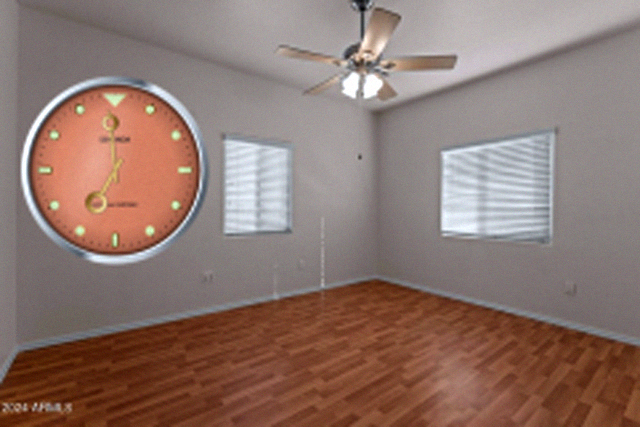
6:59
